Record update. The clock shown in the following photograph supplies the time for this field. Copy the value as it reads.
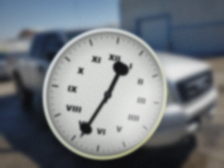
12:34
